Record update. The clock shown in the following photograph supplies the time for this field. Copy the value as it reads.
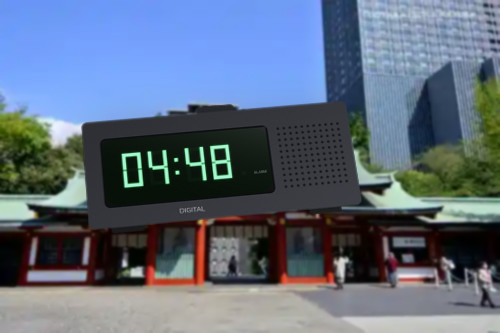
4:48
